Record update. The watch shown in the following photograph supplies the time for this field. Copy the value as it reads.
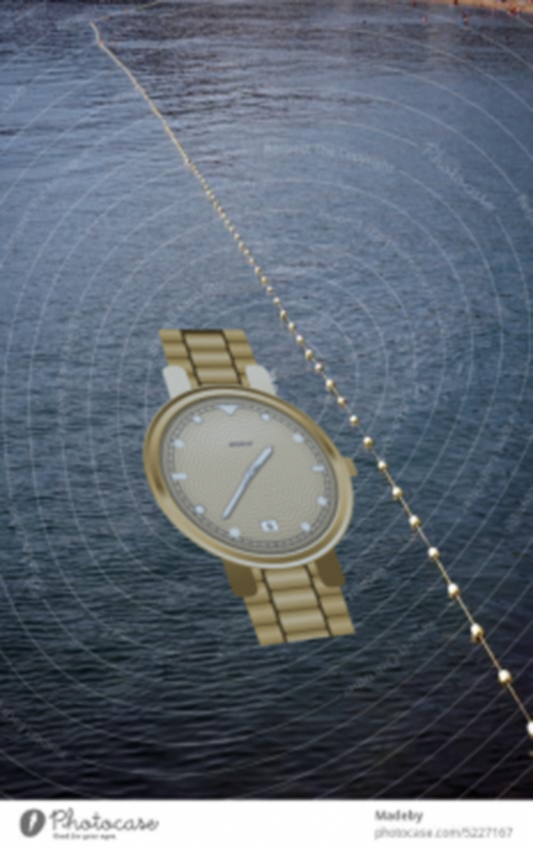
1:37
